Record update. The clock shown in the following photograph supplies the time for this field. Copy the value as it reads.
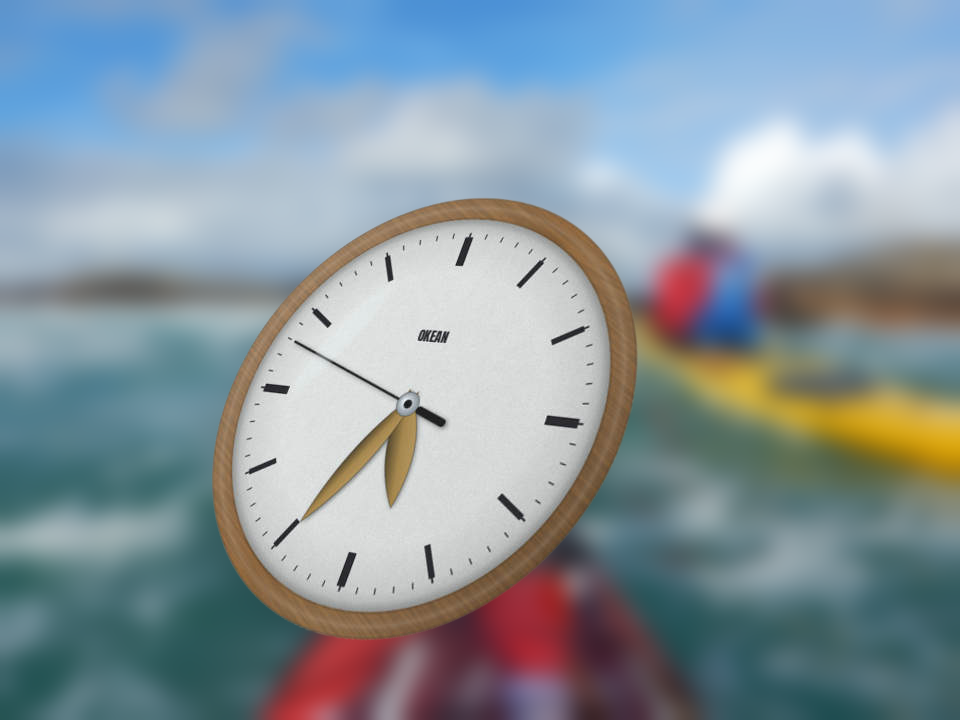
5:34:48
